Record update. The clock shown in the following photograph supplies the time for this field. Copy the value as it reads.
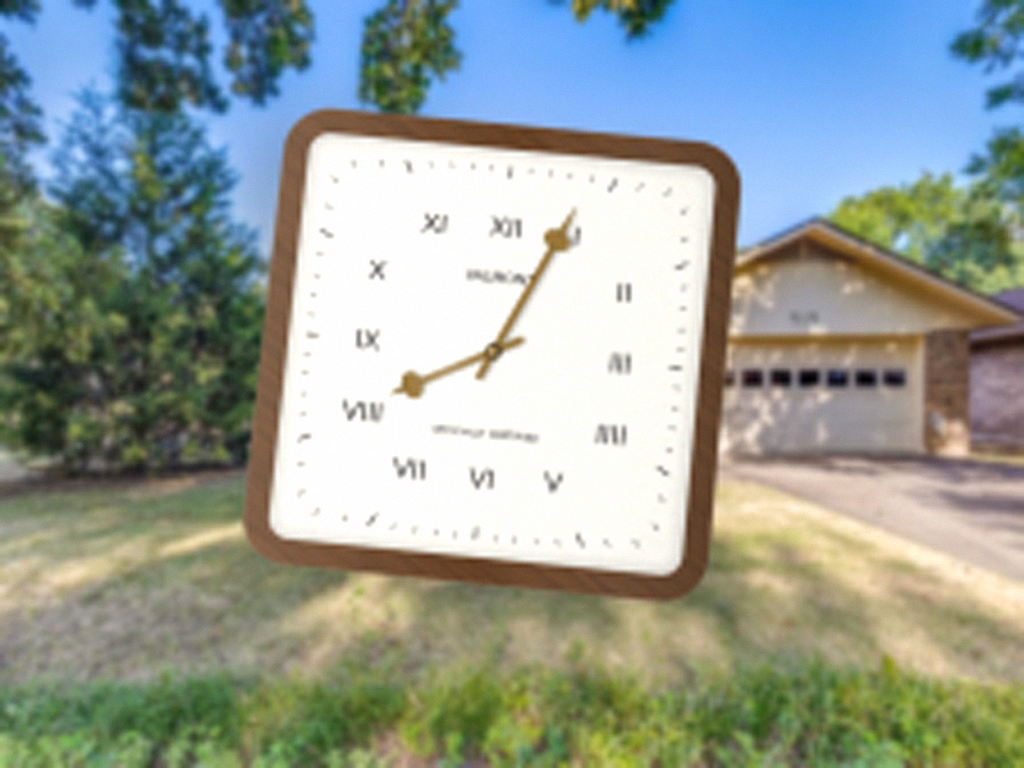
8:04
